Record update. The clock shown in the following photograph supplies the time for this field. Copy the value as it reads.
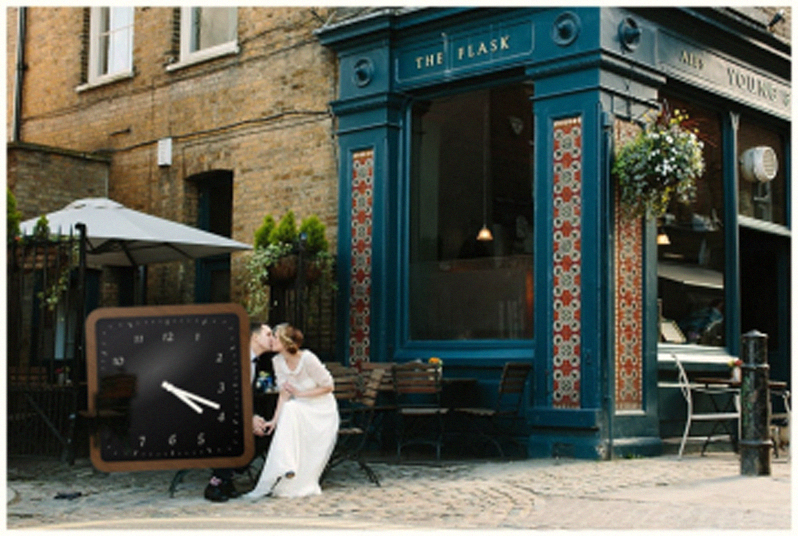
4:19
